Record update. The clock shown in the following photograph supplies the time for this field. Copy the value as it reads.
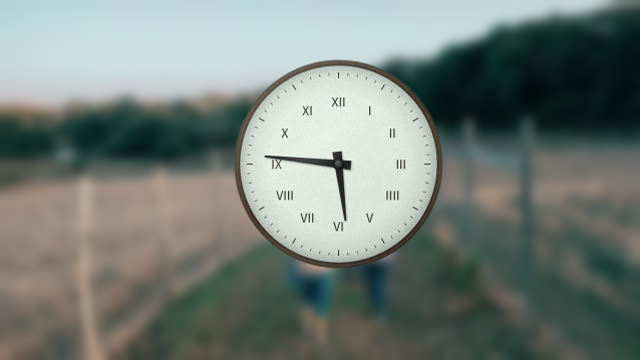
5:46
